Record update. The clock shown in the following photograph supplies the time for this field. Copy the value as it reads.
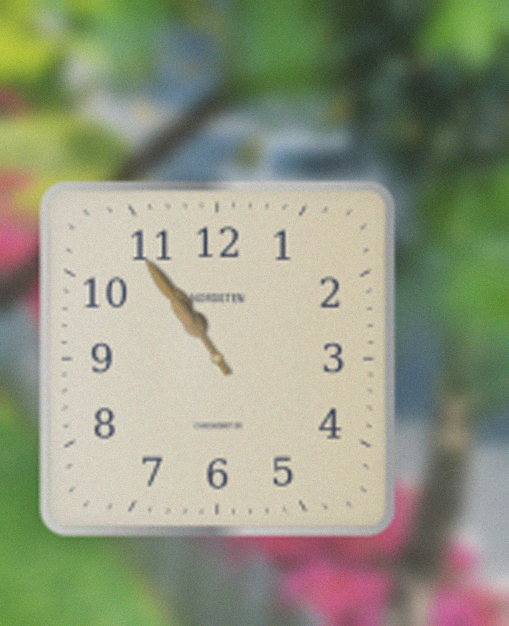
10:54
